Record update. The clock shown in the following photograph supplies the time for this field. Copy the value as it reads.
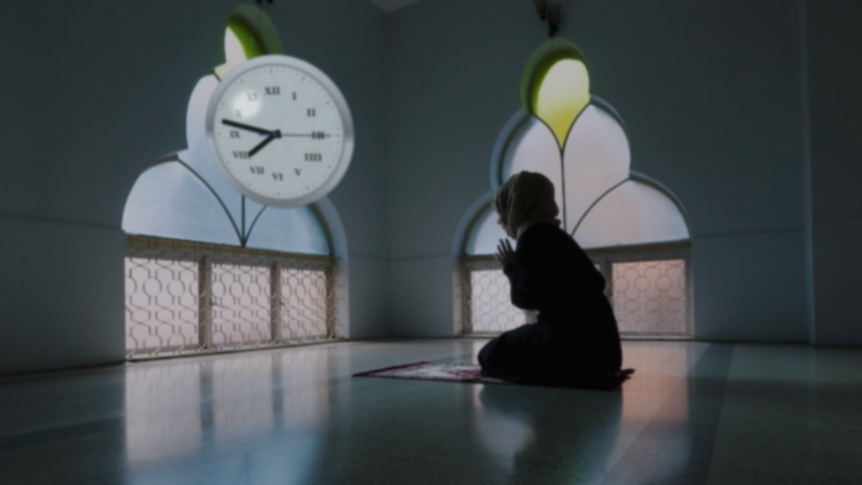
7:47:15
